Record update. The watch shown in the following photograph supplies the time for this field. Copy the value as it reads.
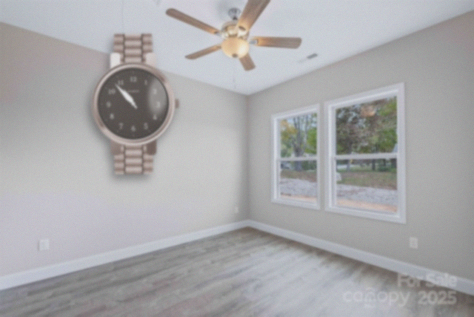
10:53
